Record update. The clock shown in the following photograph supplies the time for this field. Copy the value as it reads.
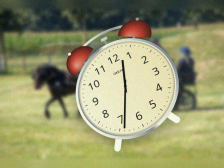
12:34
